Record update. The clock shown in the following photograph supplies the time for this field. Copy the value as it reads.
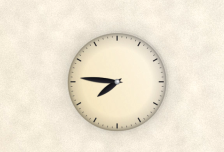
7:46
